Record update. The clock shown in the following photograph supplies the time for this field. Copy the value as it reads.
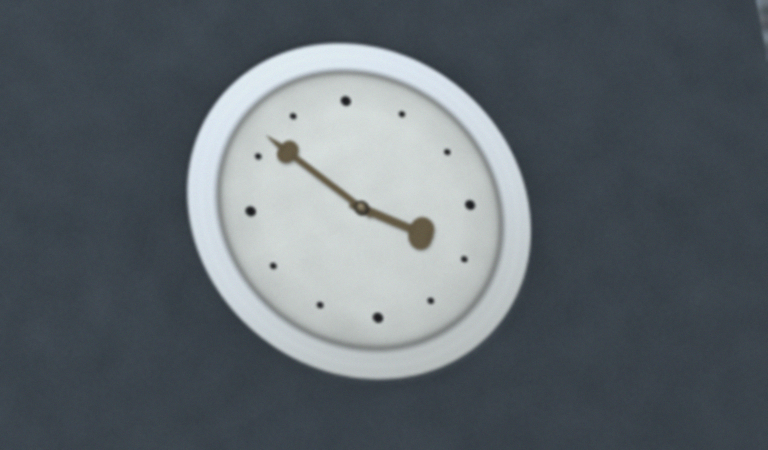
3:52
